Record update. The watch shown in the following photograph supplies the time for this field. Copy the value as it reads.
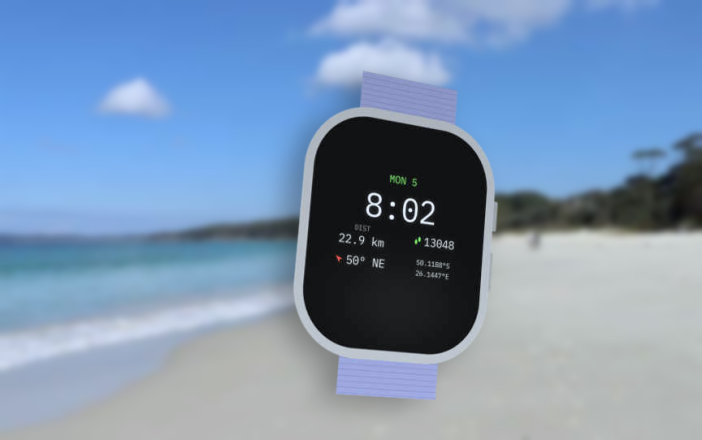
8:02
